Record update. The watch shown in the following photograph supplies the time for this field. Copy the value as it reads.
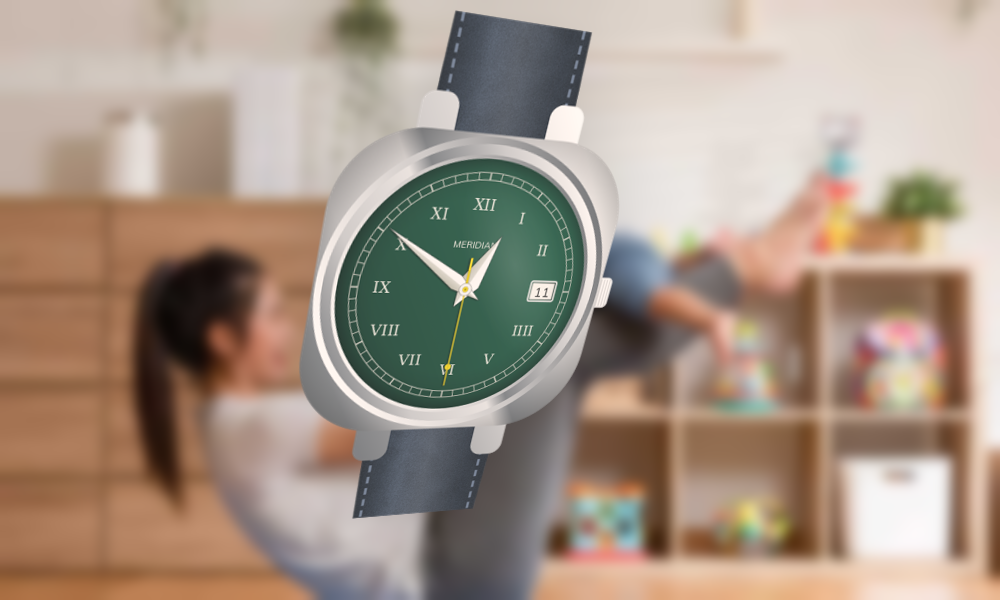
12:50:30
